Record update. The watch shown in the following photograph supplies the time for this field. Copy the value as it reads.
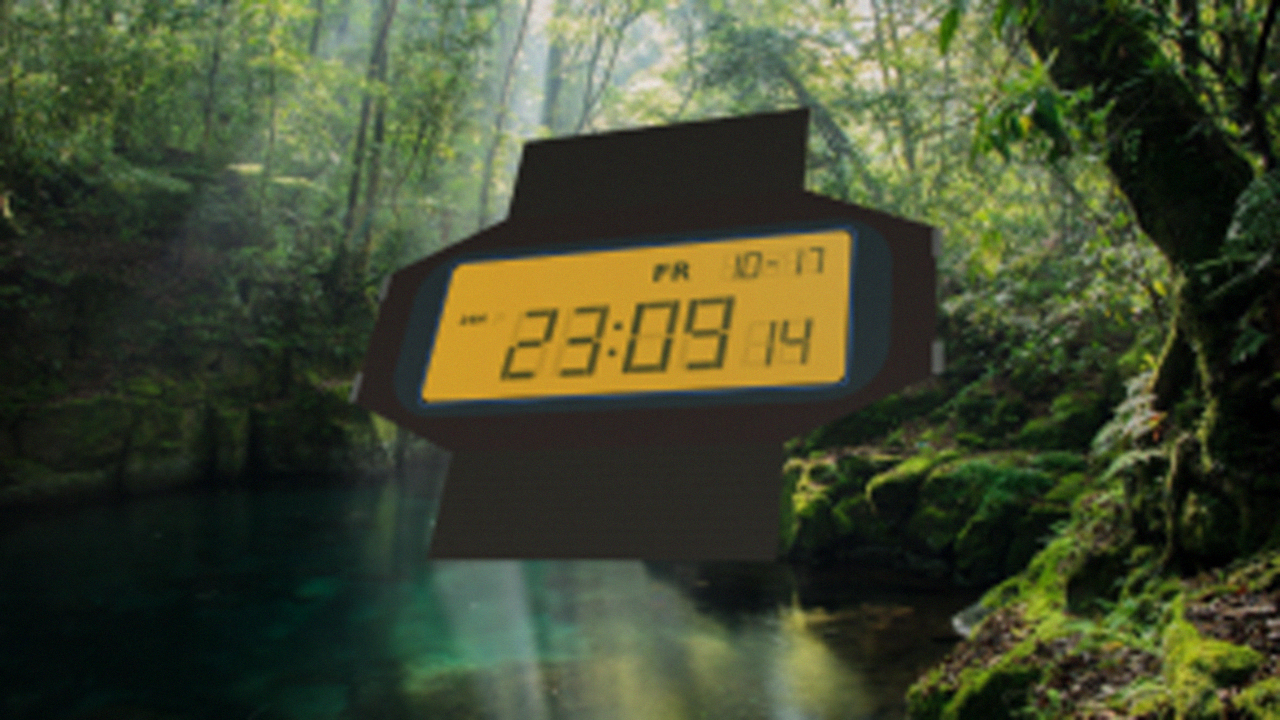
23:09:14
